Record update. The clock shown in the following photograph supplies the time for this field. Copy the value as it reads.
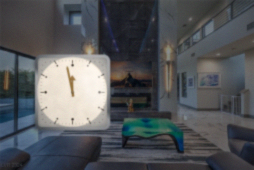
11:58
